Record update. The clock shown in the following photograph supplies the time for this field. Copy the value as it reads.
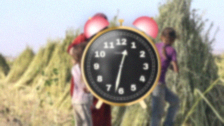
12:32
